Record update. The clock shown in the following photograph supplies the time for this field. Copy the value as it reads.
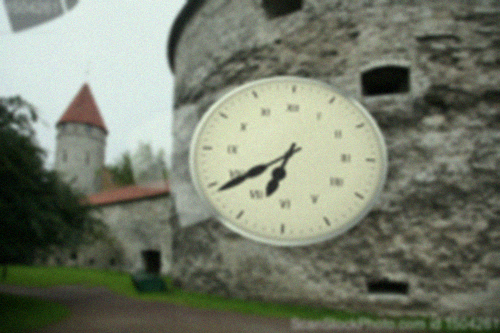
6:39
